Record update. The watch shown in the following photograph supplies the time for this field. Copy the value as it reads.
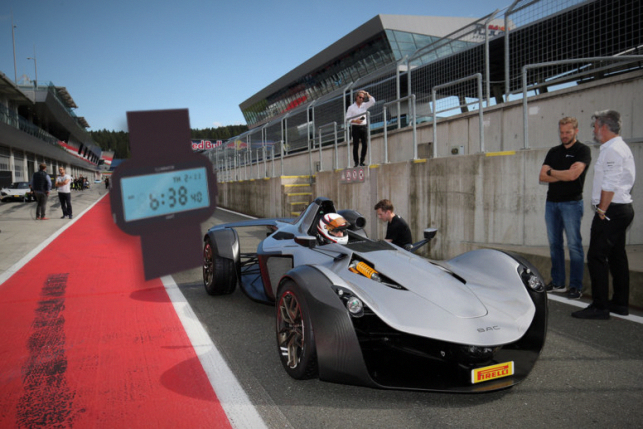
6:38:40
